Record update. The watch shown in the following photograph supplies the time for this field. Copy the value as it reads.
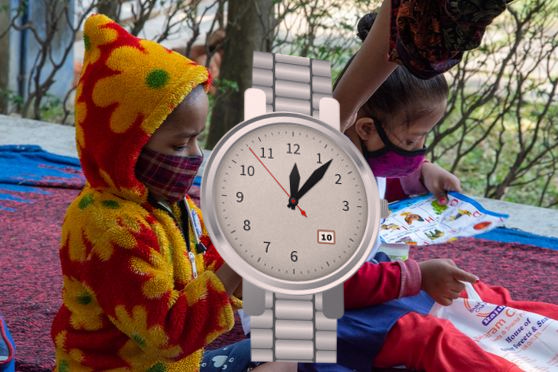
12:06:53
